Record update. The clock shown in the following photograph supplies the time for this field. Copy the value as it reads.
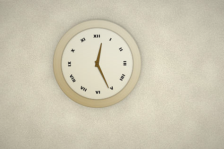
12:26
